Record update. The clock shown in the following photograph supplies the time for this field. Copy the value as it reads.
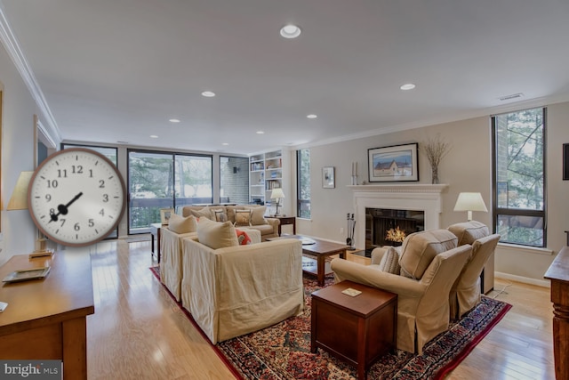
7:38
